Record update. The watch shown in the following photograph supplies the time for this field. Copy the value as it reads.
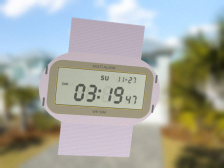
3:19:47
